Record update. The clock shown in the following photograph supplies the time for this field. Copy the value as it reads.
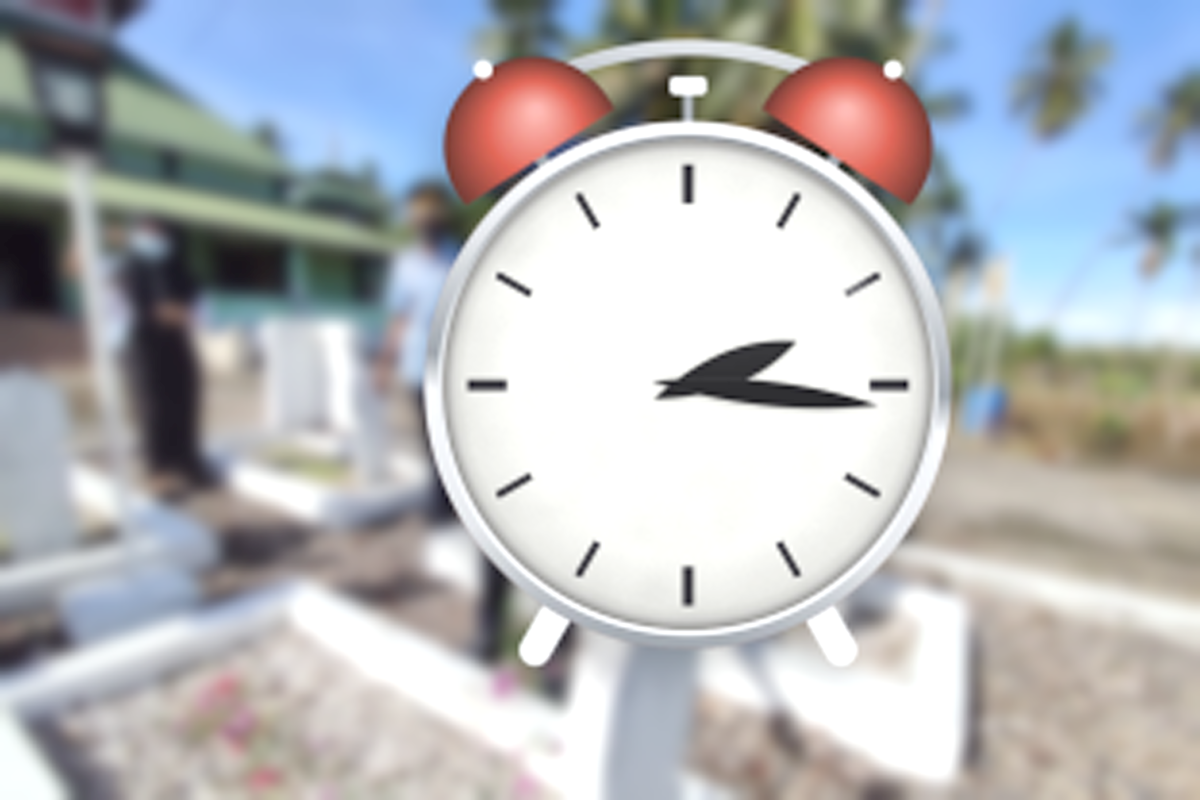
2:16
